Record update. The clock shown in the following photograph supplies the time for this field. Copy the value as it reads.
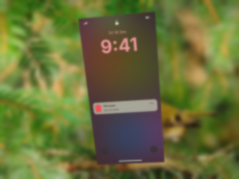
9:41
